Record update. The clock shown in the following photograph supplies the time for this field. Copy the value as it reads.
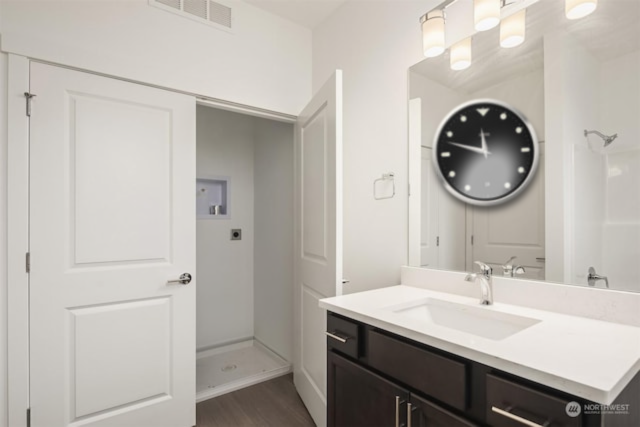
11:48
